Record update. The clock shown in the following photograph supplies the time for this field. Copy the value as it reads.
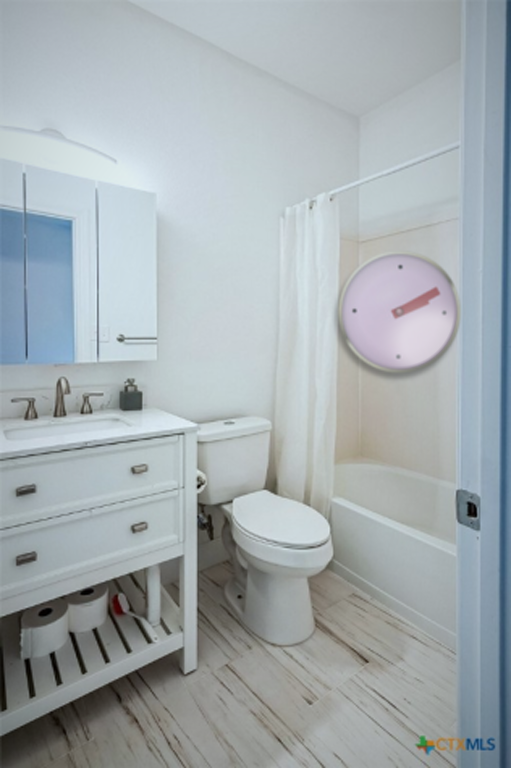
2:10
